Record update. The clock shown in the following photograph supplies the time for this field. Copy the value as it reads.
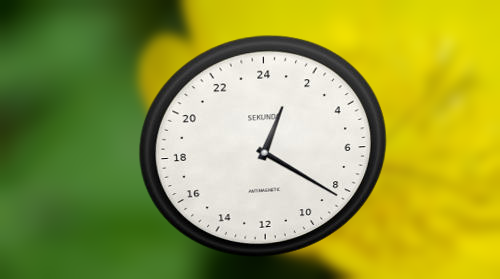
1:21
